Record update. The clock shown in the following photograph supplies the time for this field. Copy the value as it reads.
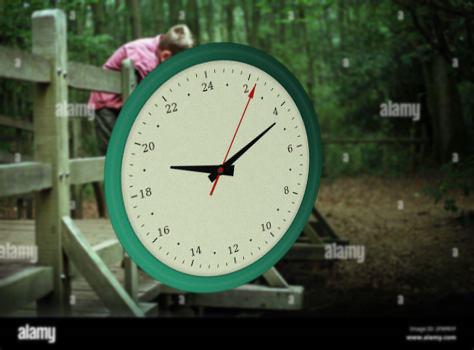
19:11:06
